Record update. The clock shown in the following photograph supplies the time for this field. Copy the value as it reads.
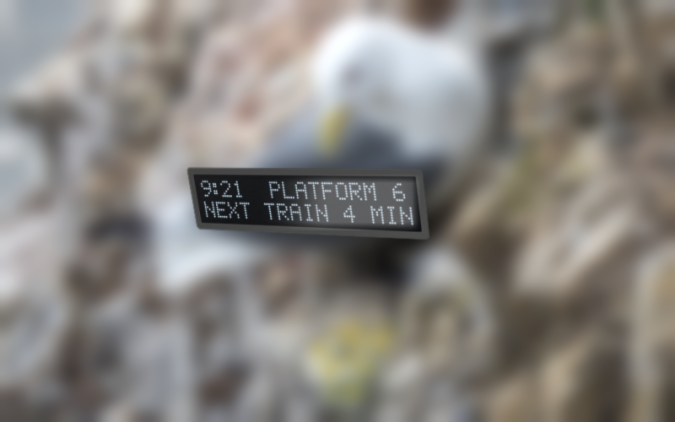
9:21
